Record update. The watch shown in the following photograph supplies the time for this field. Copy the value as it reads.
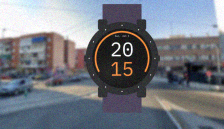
20:15
